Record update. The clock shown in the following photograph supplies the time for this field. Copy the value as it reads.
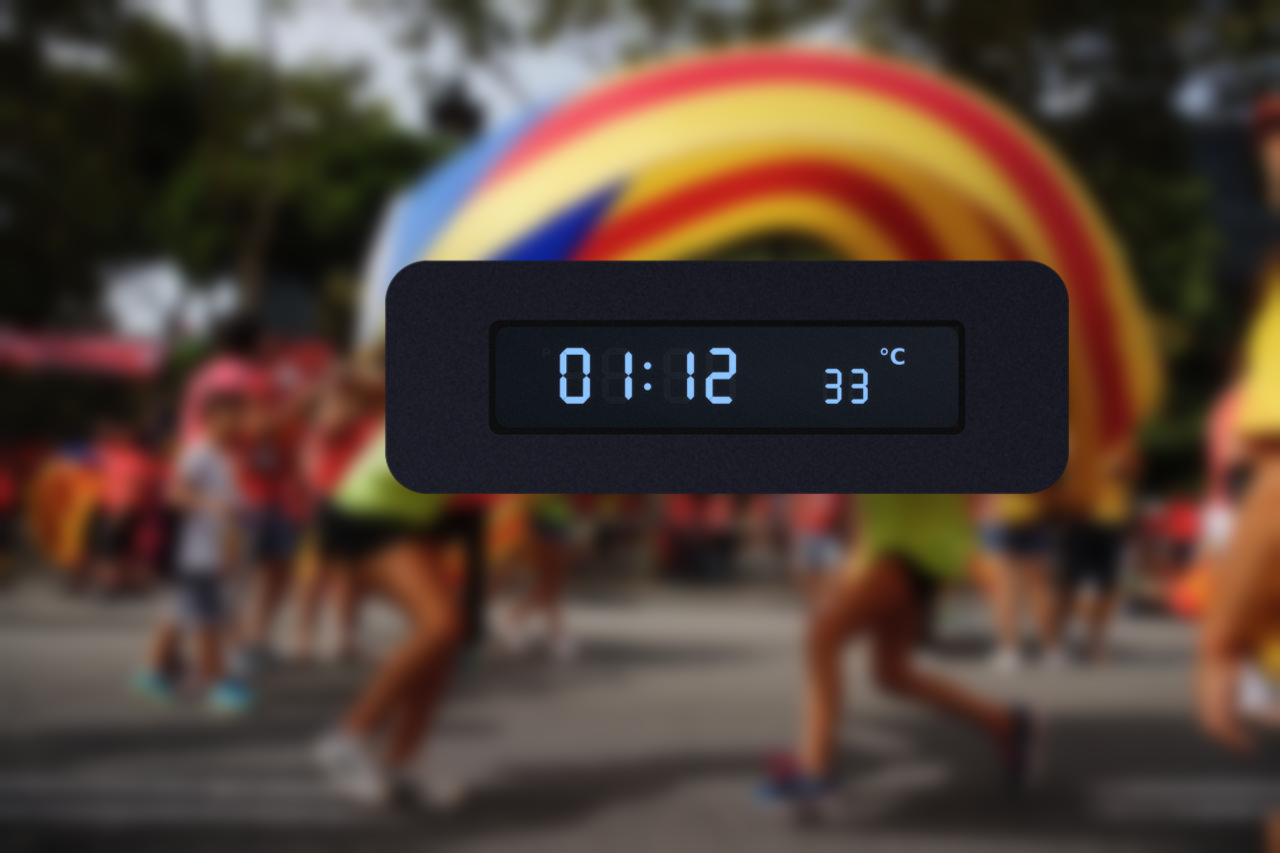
1:12
